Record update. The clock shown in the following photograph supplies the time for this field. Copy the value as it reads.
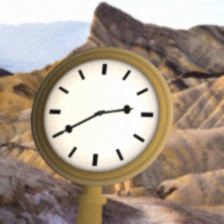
2:40
